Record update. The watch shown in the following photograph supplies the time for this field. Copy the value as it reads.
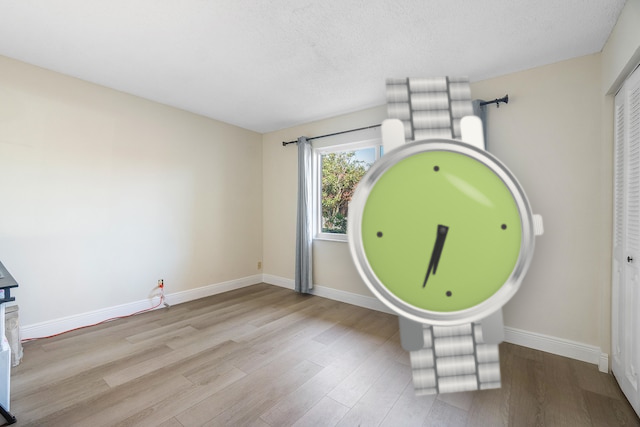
6:34
